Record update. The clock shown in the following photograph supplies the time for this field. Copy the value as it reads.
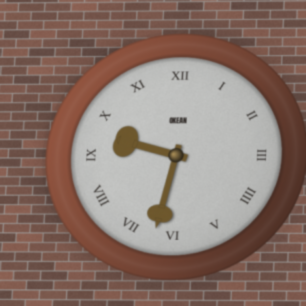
9:32
